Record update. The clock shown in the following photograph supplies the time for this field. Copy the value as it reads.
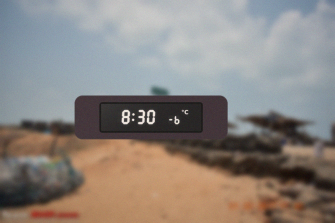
8:30
